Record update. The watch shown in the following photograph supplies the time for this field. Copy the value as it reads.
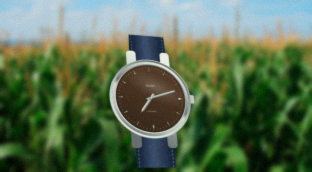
7:12
